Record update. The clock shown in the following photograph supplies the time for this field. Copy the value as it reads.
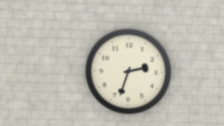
2:33
